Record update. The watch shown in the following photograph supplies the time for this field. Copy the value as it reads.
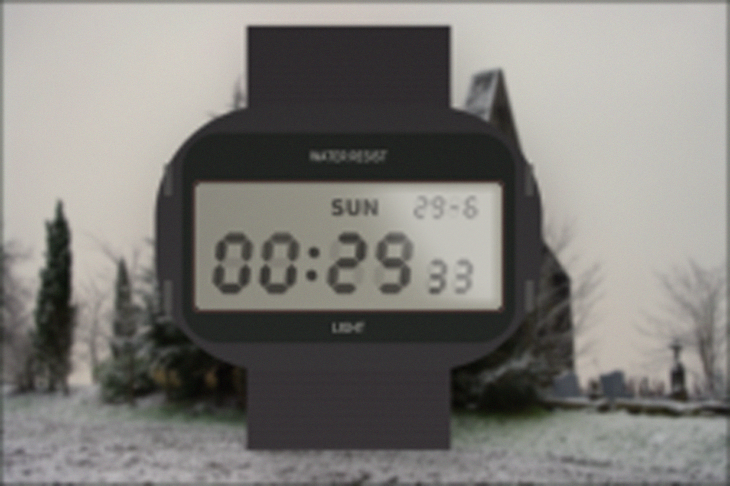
0:29:33
